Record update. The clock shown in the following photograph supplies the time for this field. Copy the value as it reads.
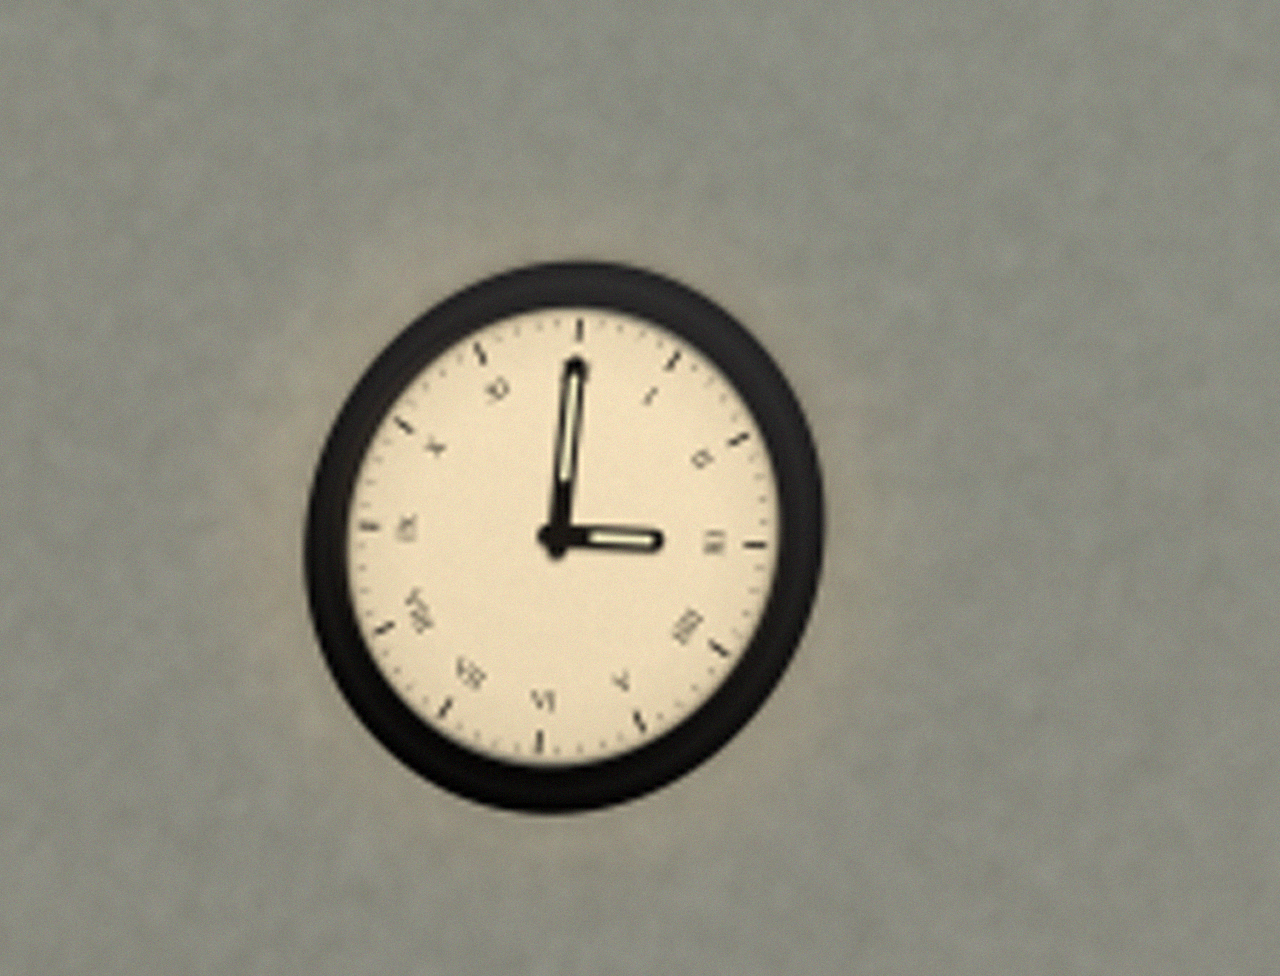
3:00
